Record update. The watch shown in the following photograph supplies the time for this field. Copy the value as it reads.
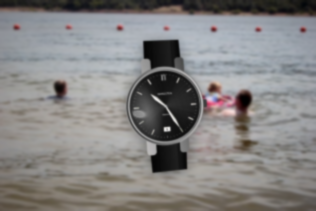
10:25
